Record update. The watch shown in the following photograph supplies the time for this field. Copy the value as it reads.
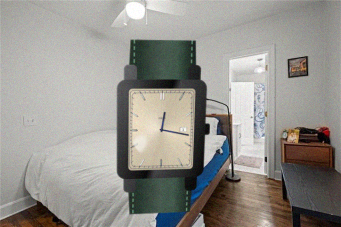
12:17
